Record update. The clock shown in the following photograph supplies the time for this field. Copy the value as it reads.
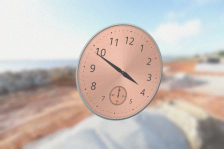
3:49
